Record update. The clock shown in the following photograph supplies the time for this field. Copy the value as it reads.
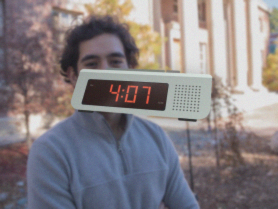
4:07
